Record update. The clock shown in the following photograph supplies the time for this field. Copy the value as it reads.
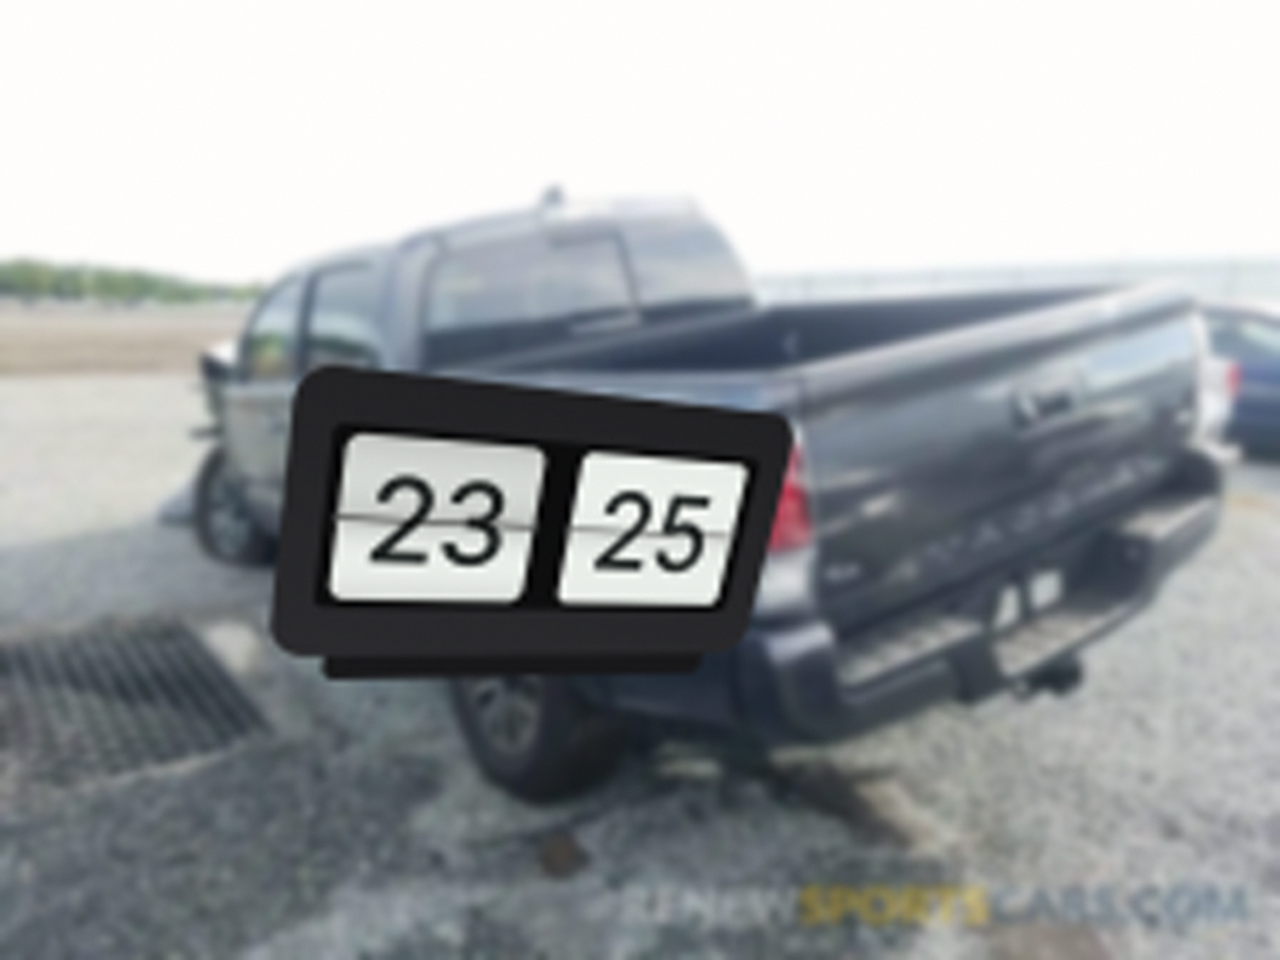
23:25
